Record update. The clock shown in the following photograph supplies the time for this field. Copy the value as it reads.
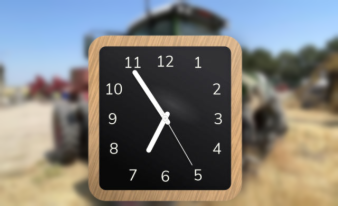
6:54:25
